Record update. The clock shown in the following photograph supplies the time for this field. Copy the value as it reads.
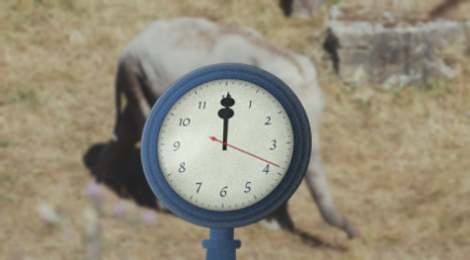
12:00:19
